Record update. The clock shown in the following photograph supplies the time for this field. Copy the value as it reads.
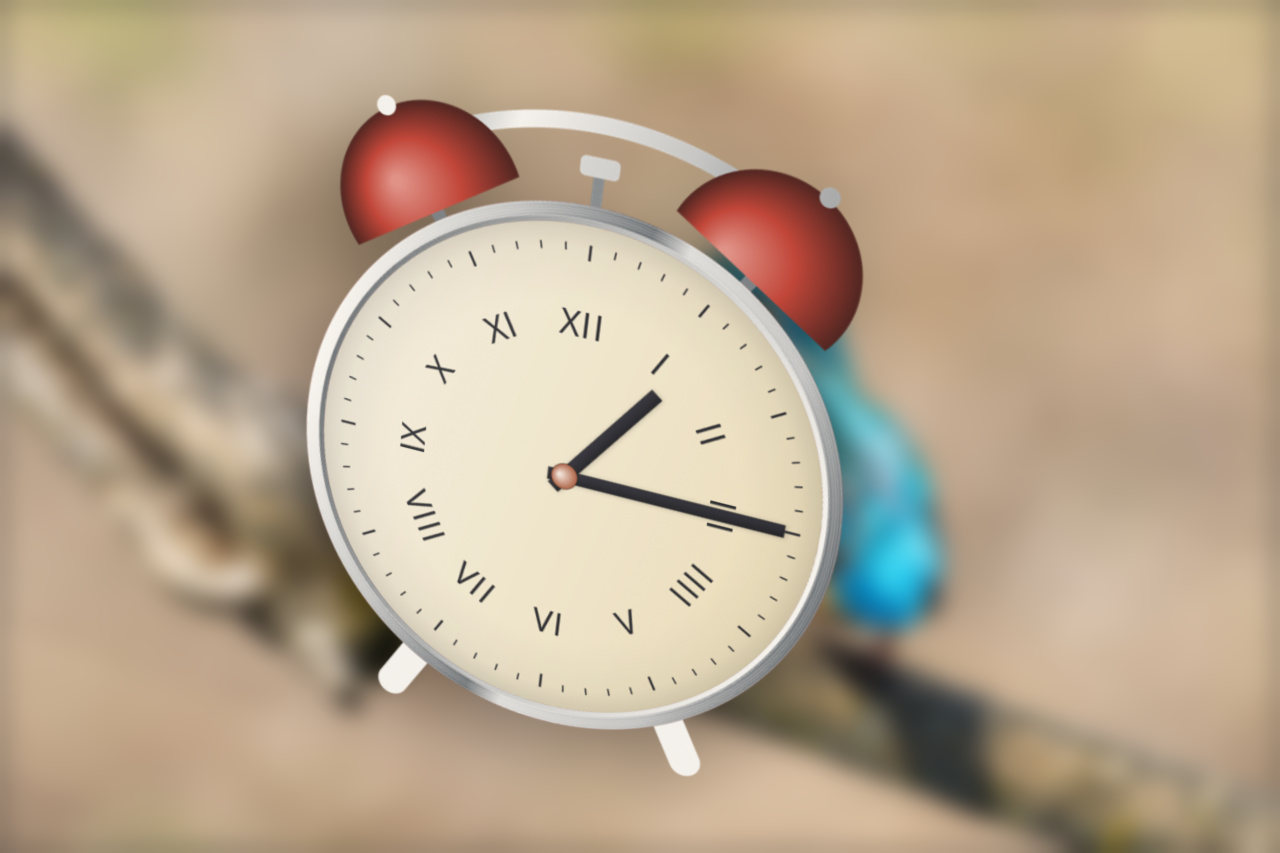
1:15
